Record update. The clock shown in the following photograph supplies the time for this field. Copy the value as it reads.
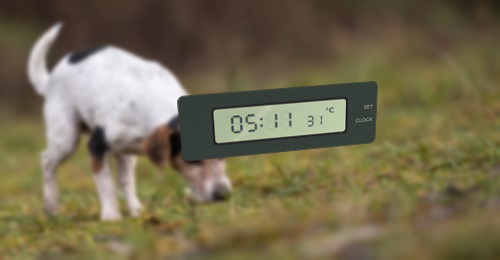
5:11
